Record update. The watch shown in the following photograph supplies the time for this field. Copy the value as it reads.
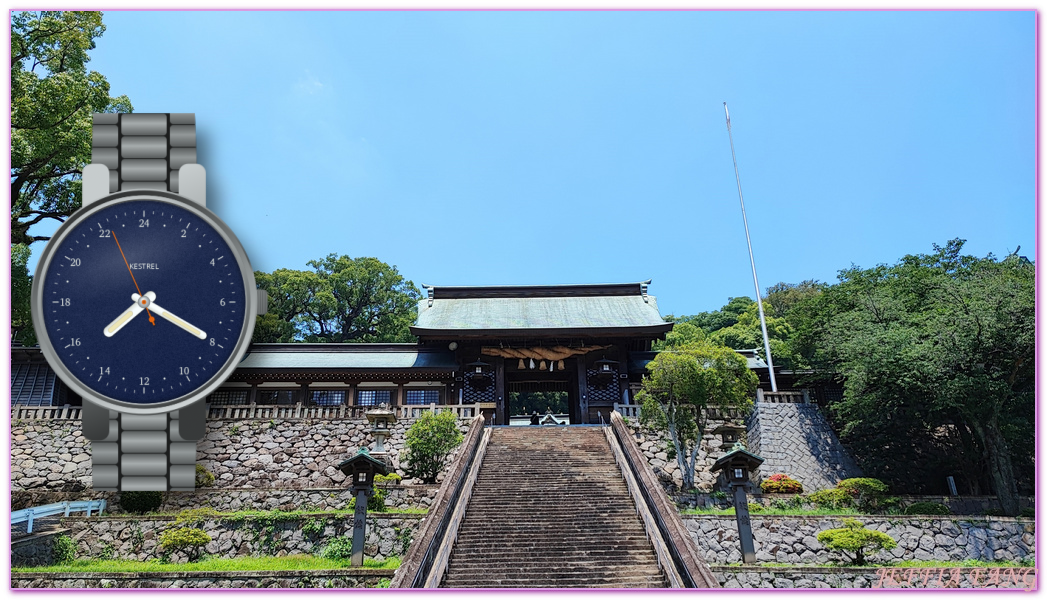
15:19:56
